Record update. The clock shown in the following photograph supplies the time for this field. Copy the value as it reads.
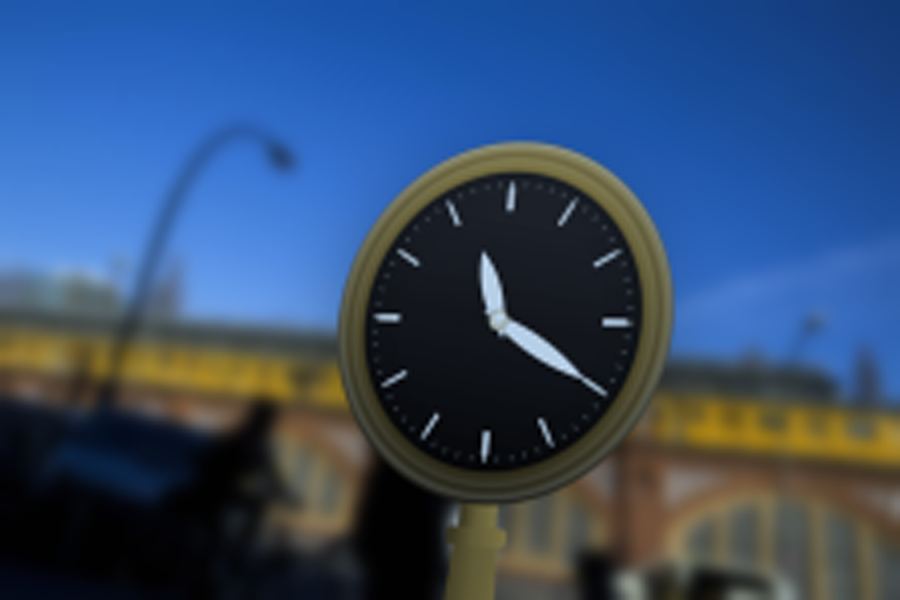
11:20
